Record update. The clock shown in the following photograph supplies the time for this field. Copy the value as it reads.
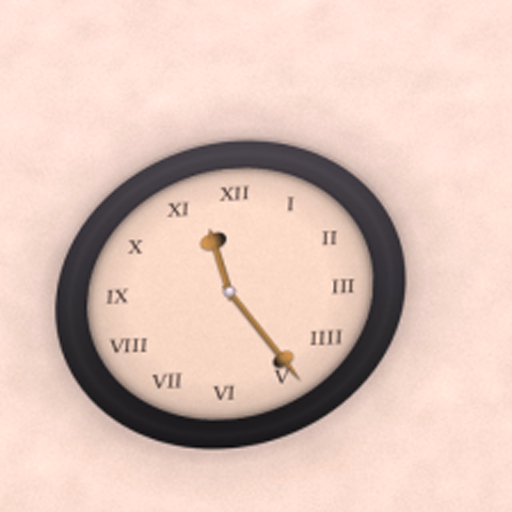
11:24
